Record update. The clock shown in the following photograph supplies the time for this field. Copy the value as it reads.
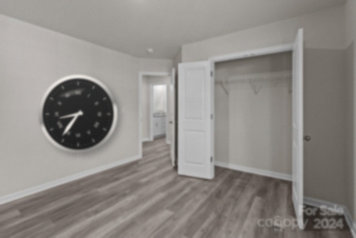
8:36
